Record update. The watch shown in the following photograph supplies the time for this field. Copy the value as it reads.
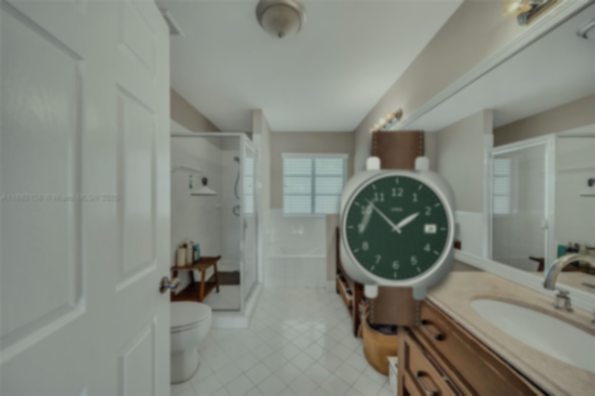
1:52
